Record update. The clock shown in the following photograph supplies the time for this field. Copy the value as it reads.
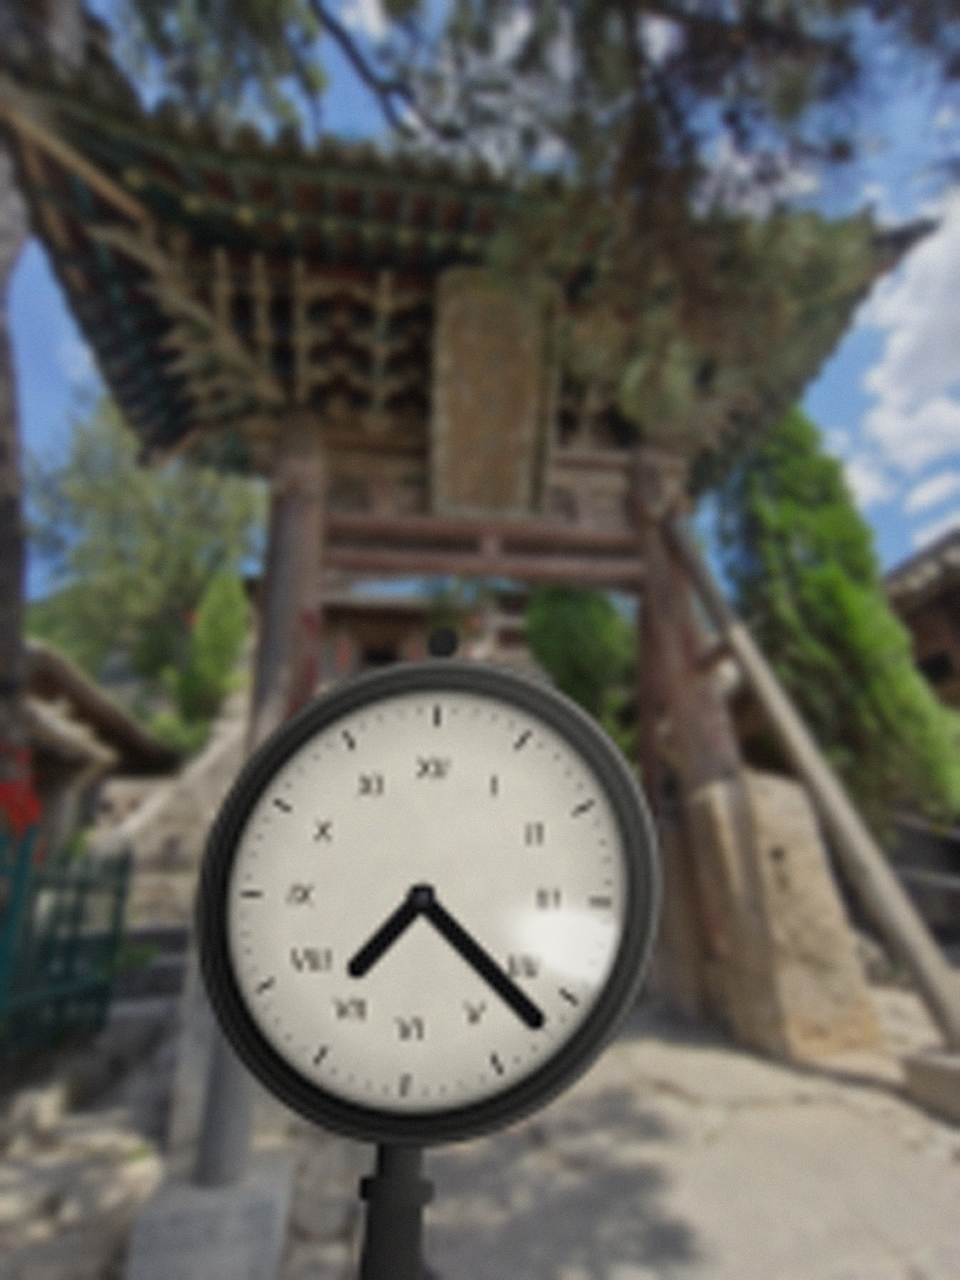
7:22
